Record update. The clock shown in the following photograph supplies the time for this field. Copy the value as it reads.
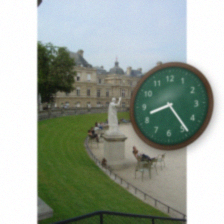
8:24
